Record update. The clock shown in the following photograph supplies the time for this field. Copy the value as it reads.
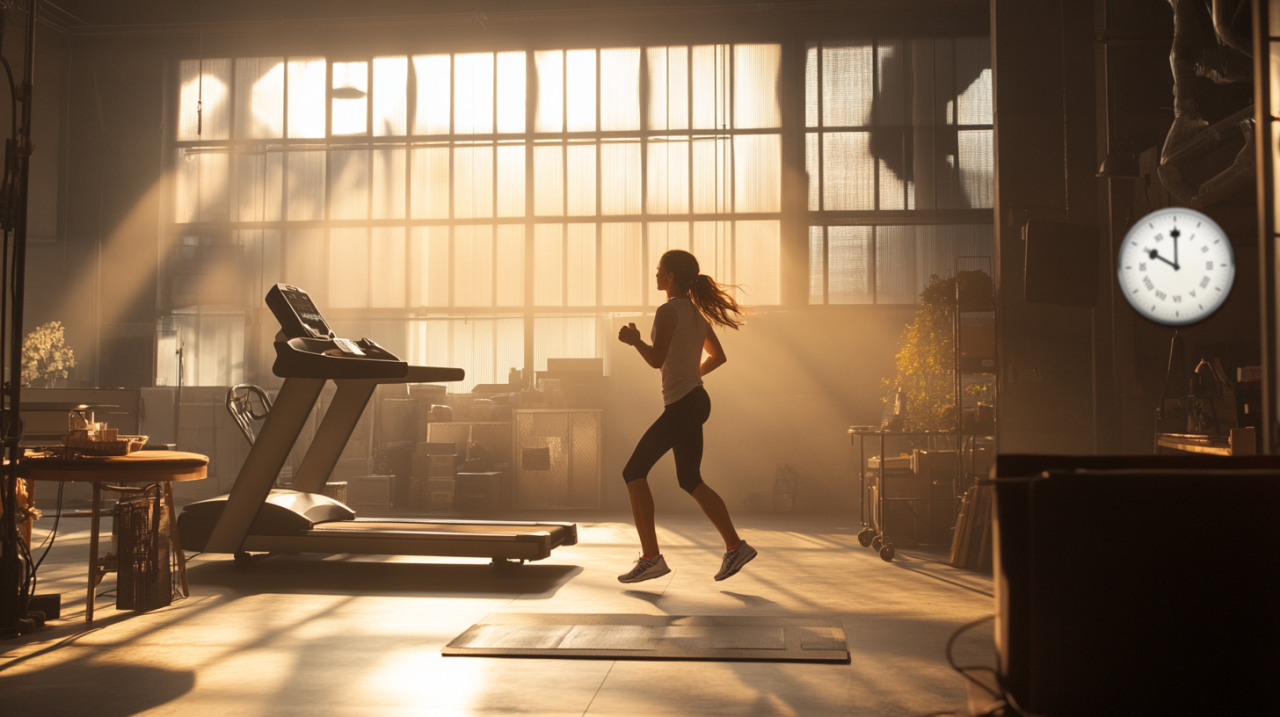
10:00
